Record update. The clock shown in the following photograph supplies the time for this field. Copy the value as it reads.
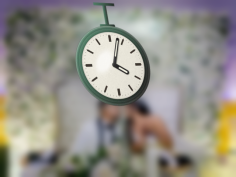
4:03
